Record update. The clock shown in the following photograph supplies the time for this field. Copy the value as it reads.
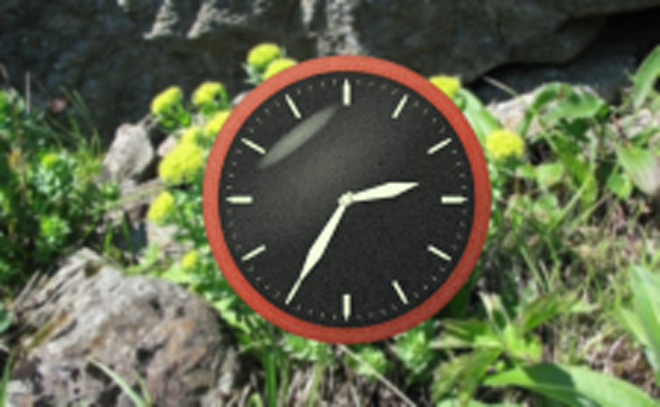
2:35
